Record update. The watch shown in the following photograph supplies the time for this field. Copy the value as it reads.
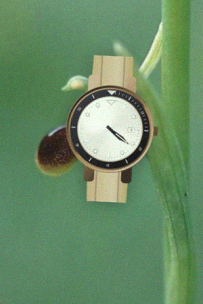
4:21
